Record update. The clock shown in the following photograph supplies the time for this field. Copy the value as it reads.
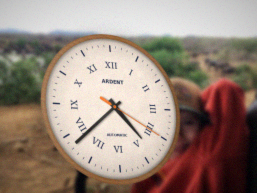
4:38:20
